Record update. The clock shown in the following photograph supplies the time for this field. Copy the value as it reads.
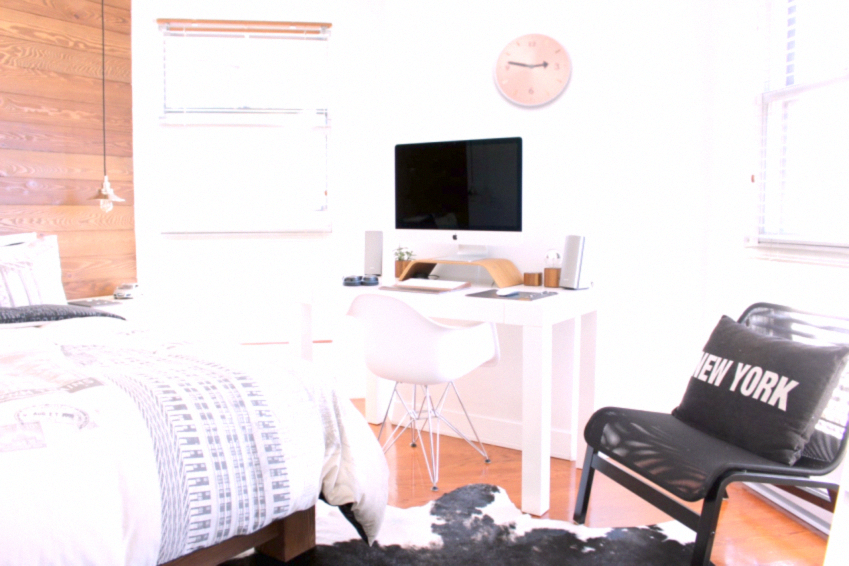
2:47
